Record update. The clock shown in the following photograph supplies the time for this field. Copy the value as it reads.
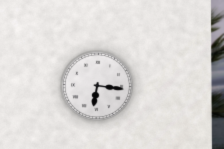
6:16
